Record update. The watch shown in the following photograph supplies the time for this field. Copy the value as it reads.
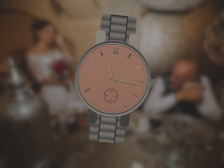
11:16
